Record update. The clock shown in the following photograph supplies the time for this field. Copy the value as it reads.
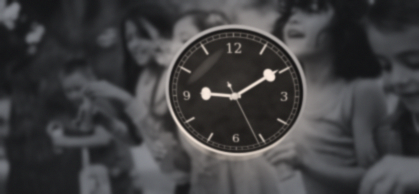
9:09:26
